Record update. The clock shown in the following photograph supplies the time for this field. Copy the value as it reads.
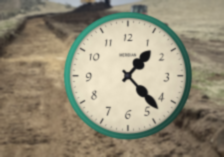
1:23
